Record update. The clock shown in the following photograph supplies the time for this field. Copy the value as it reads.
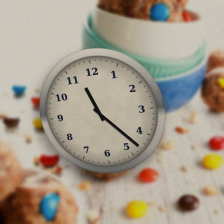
11:23
